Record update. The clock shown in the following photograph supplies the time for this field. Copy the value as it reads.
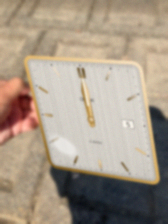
12:00
